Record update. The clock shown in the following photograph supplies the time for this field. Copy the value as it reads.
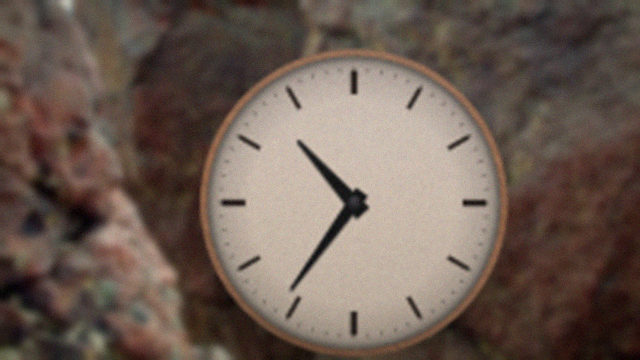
10:36
